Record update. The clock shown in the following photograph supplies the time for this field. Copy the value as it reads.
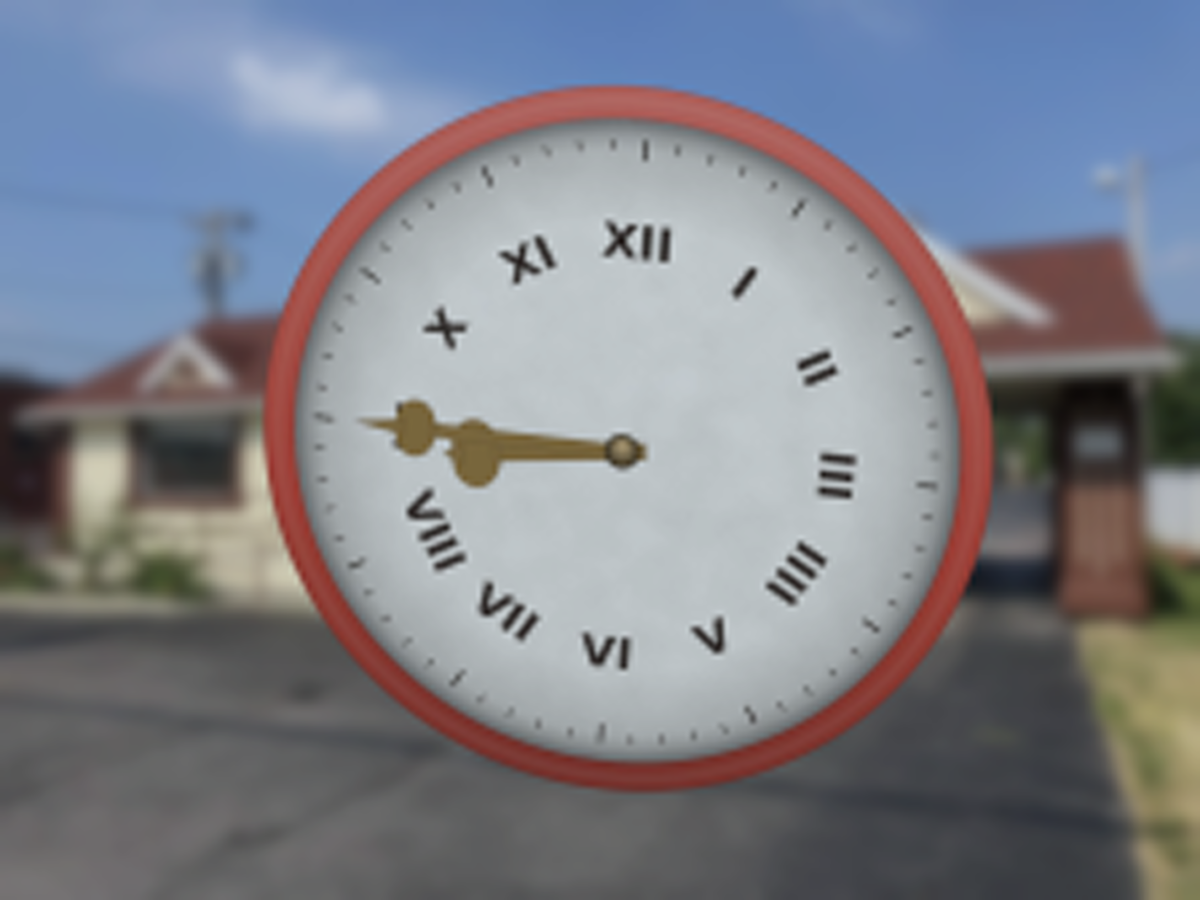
8:45
